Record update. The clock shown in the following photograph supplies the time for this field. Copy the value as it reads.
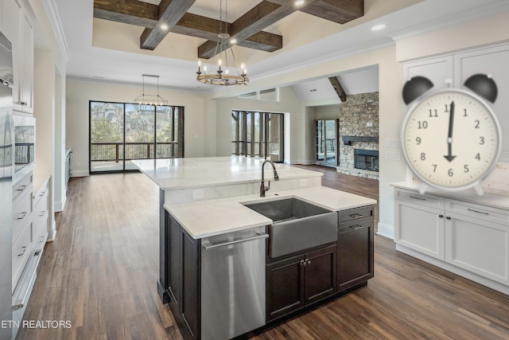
6:01
